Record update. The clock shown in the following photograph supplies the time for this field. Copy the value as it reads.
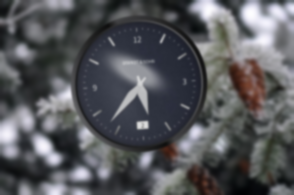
5:37
